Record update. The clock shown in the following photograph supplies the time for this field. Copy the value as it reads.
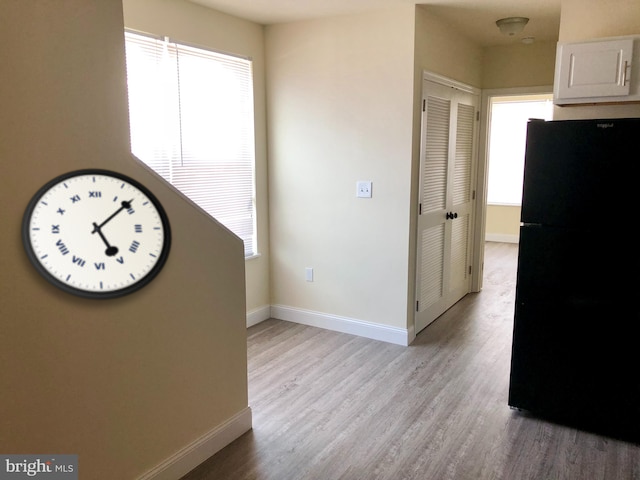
5:08
